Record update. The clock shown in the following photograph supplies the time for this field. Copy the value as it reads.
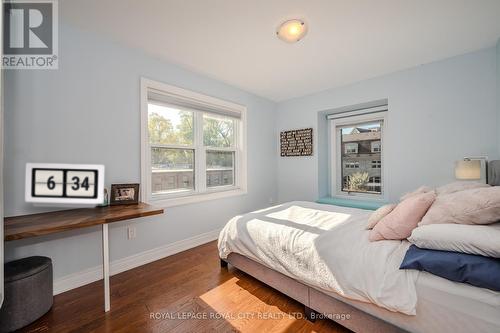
6:34
